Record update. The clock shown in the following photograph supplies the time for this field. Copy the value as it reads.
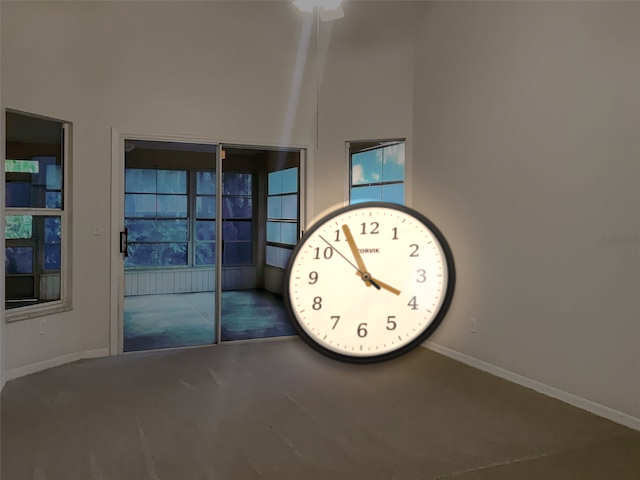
3:55:52
